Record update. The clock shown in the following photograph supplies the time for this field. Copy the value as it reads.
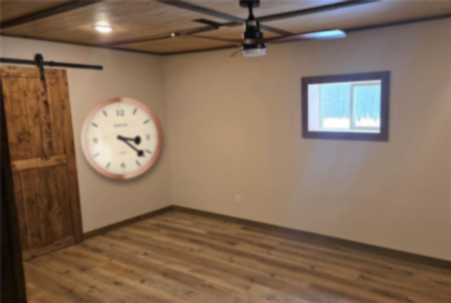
3:22
